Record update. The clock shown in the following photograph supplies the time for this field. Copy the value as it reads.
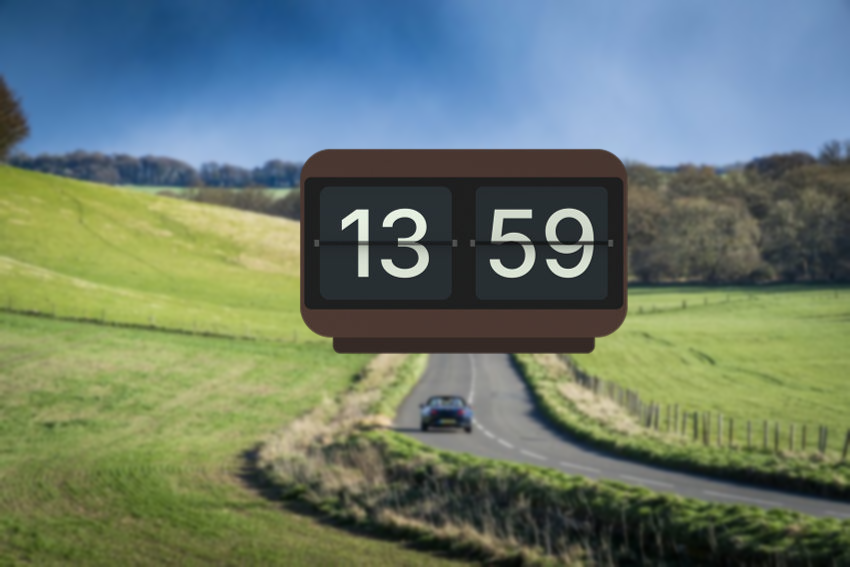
13:59
